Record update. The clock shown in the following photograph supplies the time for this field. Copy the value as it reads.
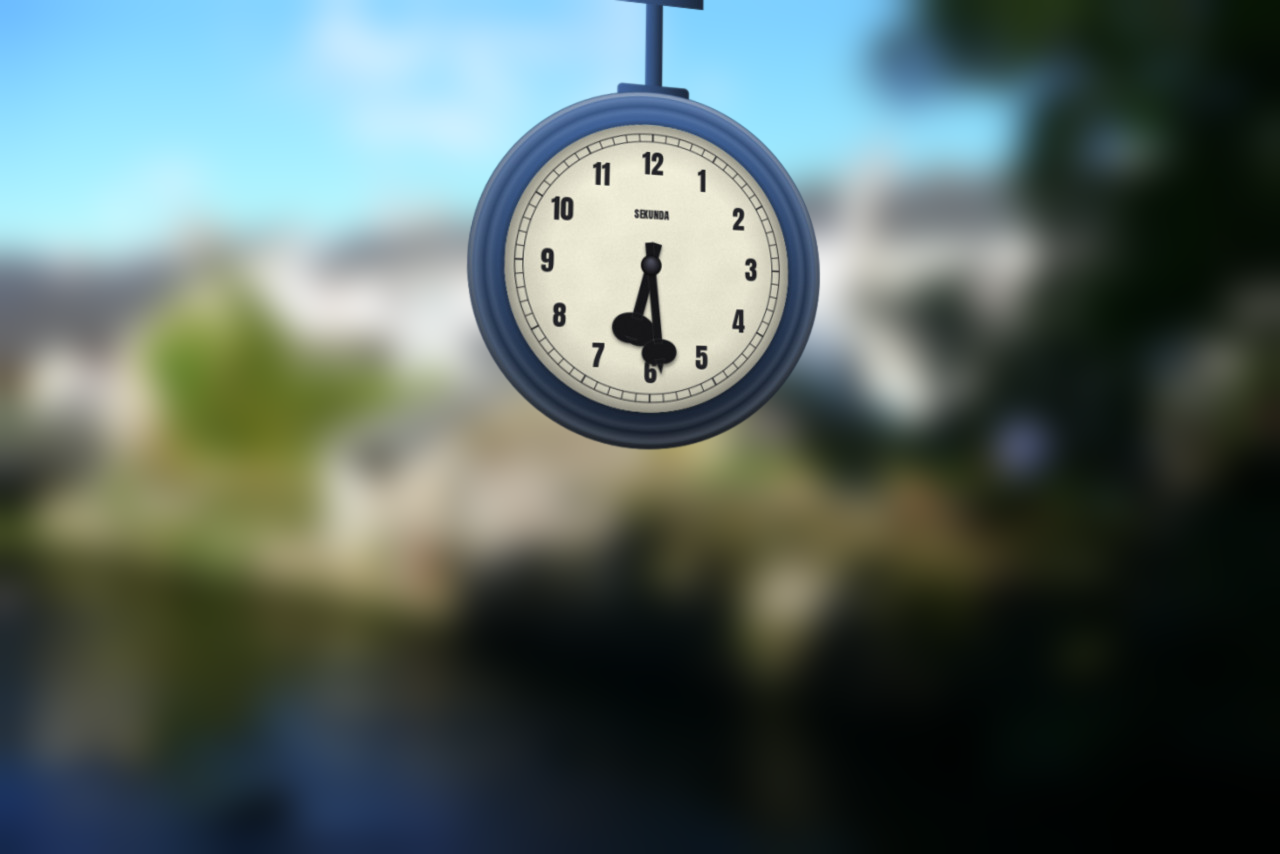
6:29
